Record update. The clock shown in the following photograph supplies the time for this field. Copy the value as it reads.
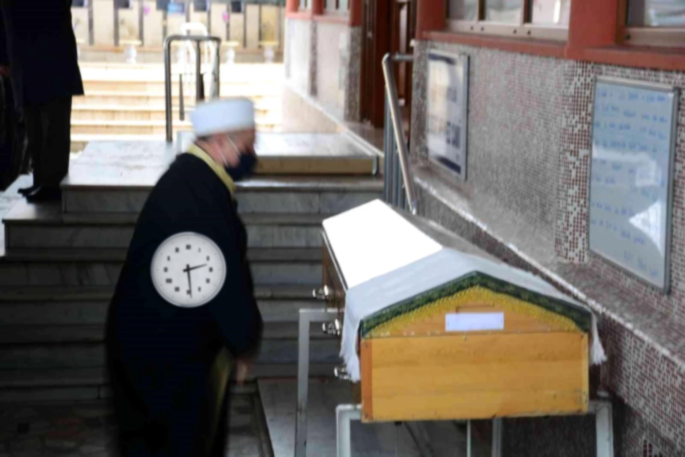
2:29
